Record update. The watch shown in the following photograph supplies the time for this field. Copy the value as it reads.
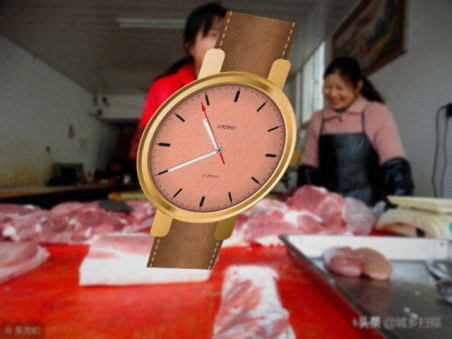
10:39:54
